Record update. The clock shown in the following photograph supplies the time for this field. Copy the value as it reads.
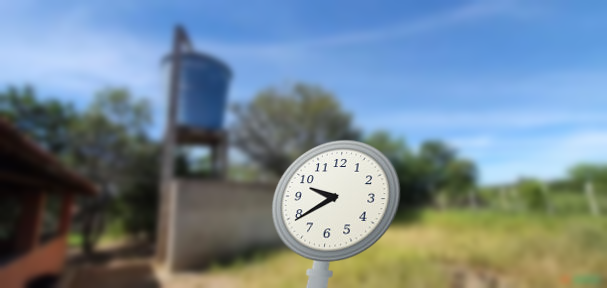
9:39
